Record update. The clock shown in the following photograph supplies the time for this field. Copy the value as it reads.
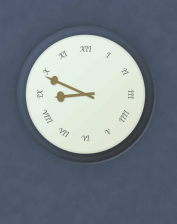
8:49
